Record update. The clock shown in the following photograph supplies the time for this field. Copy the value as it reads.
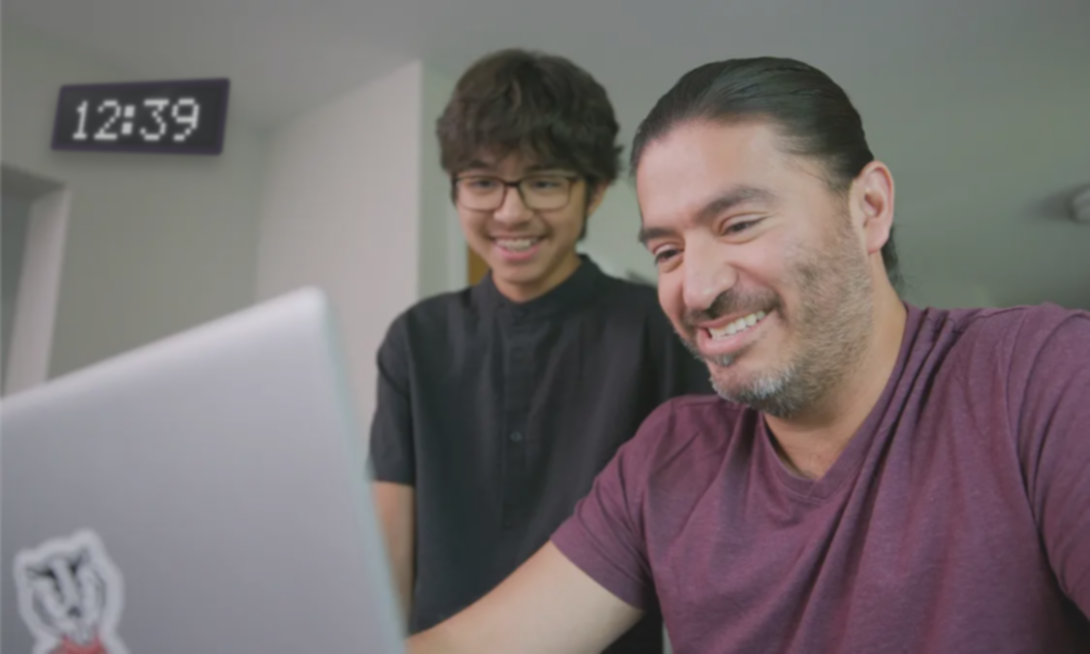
12:39
